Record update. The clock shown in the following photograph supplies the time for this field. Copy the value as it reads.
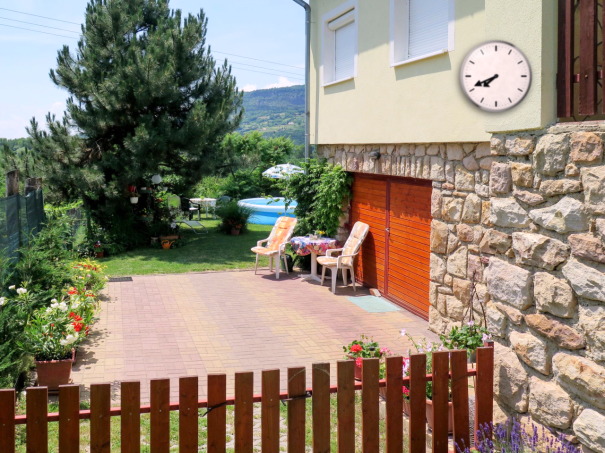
7:41
